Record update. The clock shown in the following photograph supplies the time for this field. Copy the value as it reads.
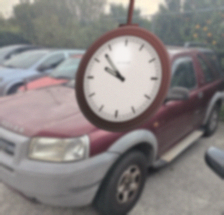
9:53
